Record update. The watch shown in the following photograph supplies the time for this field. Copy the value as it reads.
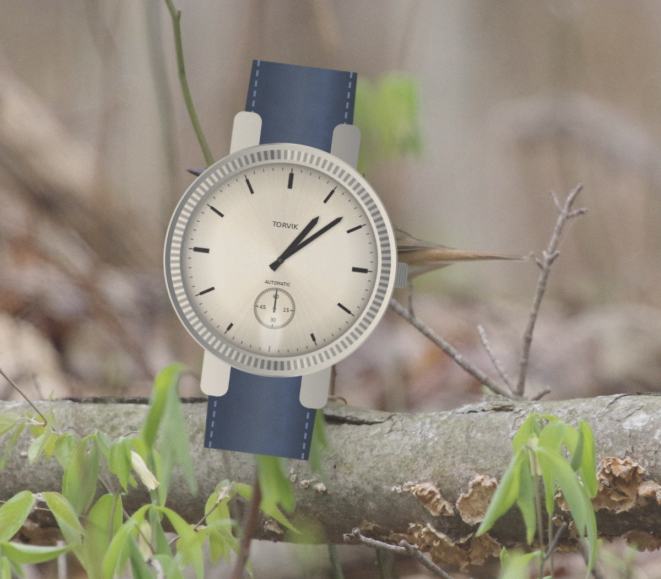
1:08
